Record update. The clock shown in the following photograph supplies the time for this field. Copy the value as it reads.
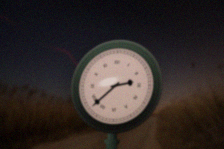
2:38
